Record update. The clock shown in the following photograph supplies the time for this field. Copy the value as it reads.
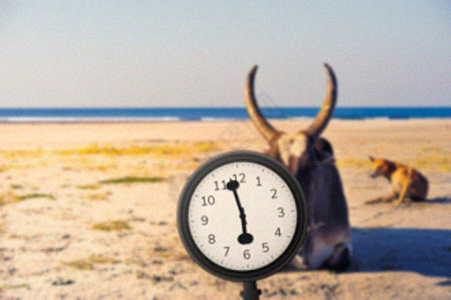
5:58
